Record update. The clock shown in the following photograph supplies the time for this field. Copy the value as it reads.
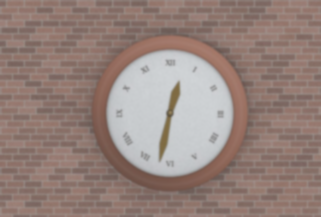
12:32
